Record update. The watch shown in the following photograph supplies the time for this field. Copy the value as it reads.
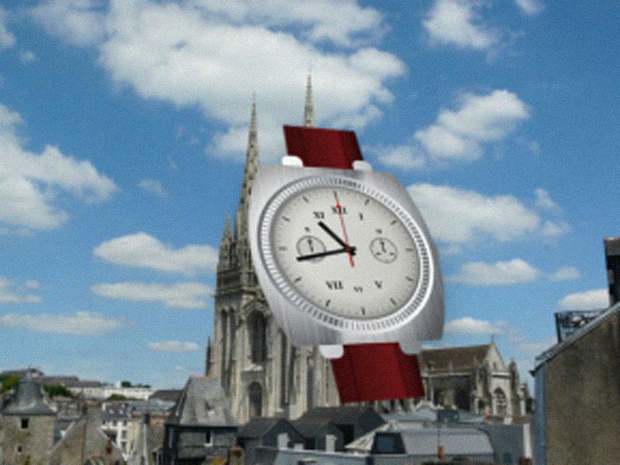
10:43
